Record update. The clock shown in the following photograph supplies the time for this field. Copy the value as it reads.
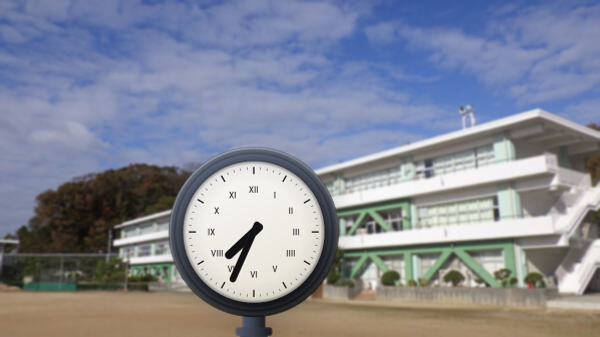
7:34
